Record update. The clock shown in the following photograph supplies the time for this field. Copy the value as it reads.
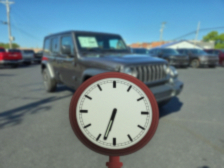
6:33
